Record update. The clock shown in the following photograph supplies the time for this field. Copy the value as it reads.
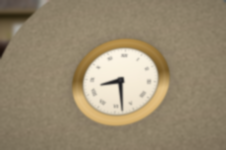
8:28
